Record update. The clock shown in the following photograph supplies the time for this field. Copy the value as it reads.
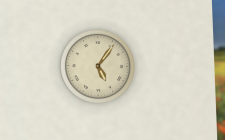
5:06
